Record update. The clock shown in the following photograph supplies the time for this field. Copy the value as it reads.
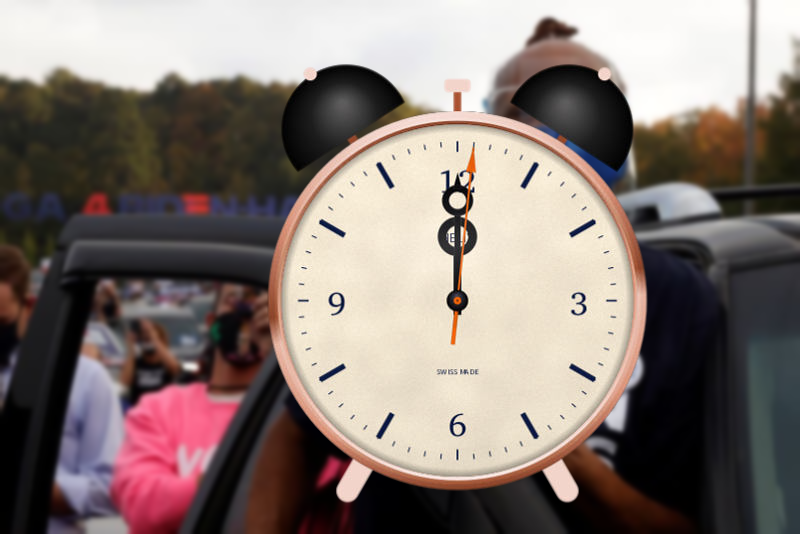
12:00:01
